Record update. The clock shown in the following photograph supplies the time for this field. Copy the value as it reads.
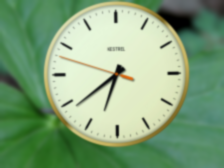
6:38:48
